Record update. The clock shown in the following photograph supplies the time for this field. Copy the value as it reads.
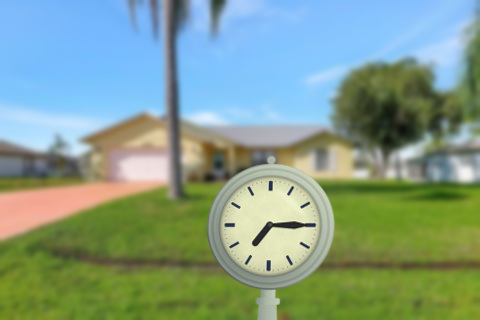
7:15
